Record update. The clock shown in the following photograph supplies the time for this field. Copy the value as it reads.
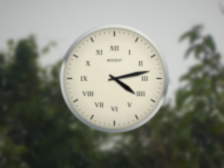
4:13
